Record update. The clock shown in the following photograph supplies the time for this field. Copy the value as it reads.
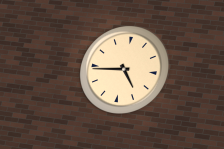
4:44
